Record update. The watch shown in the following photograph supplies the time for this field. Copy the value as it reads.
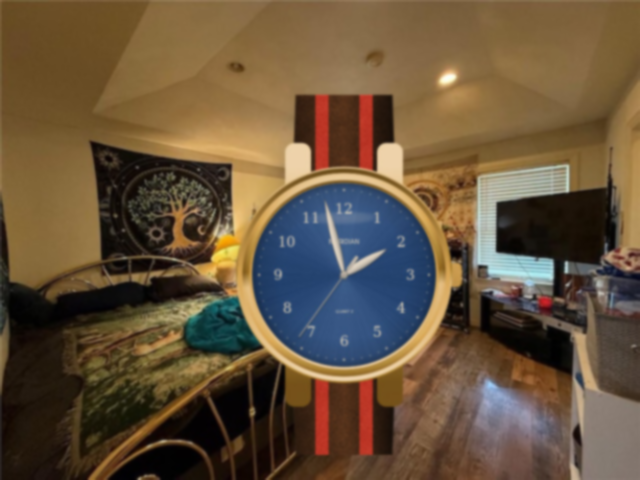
1:57:36
